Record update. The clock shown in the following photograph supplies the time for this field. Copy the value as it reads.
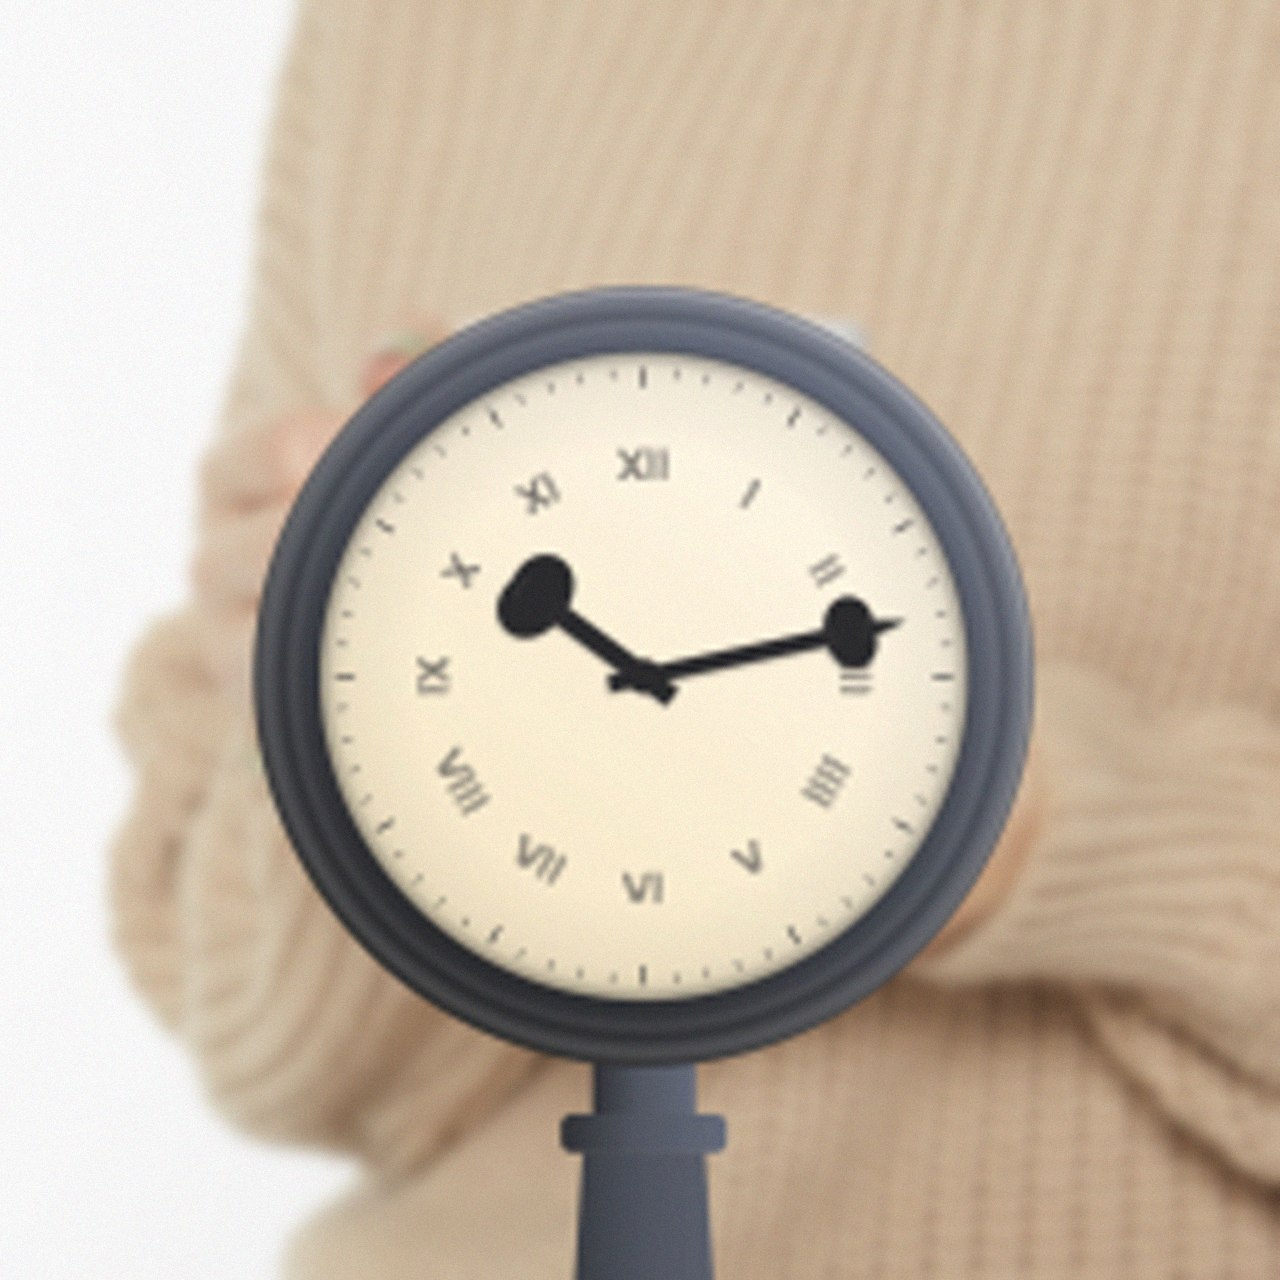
10:13
